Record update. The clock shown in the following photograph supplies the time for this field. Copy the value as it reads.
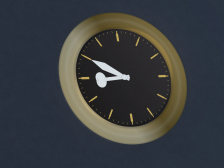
8:50
